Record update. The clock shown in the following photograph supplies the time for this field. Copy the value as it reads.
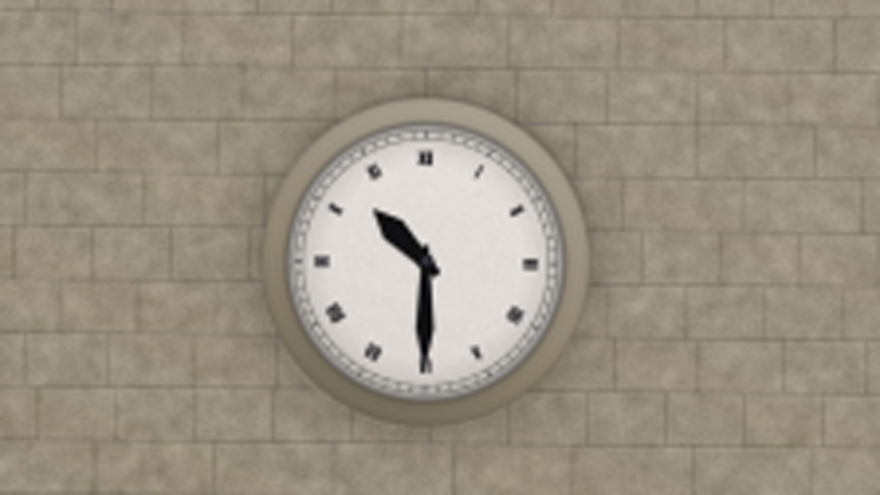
10:30
